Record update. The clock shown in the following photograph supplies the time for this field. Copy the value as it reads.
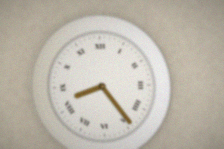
8:24
